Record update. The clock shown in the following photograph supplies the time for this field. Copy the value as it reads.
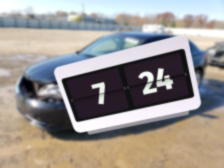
7:24
